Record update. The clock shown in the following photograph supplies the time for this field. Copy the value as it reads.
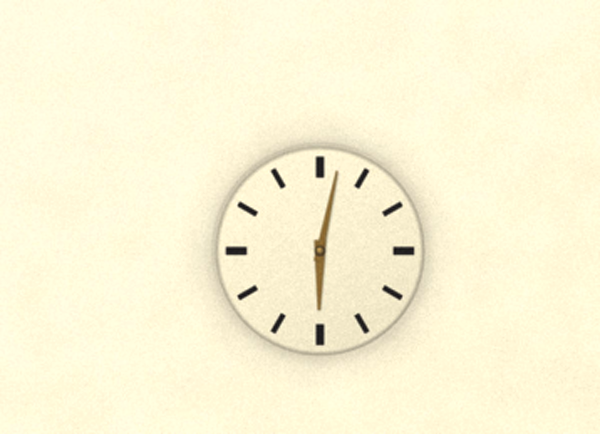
6:02
